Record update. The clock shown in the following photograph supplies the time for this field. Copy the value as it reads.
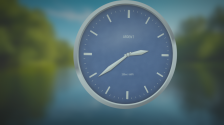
2:39
